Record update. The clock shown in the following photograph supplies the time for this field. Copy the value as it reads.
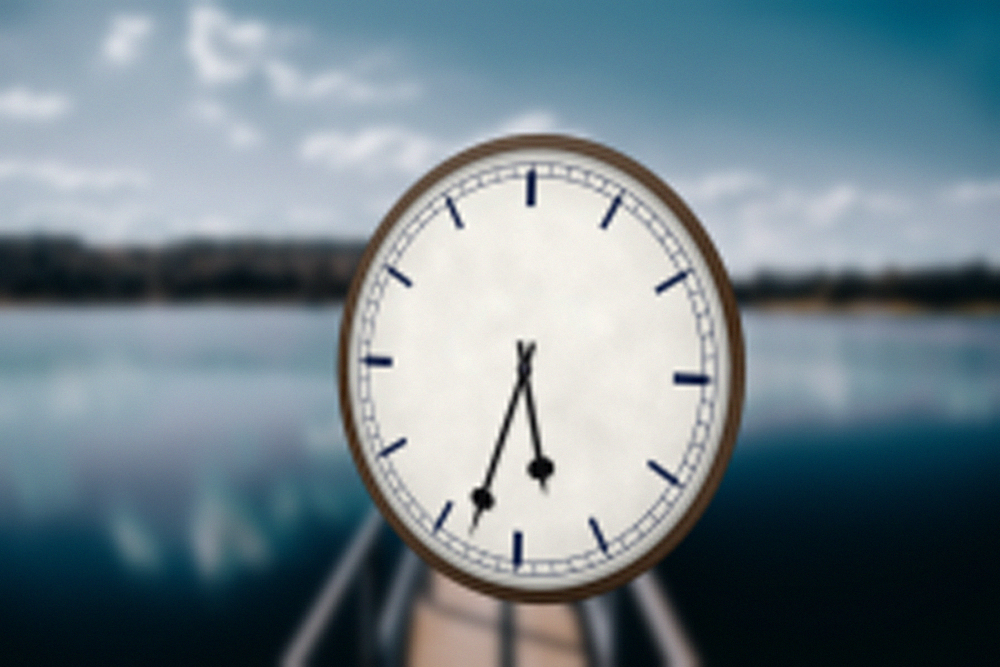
5:33
